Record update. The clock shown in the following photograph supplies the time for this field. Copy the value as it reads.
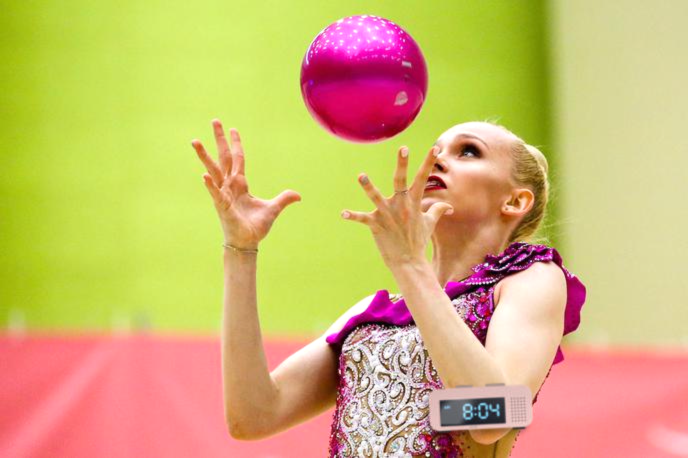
8:04
